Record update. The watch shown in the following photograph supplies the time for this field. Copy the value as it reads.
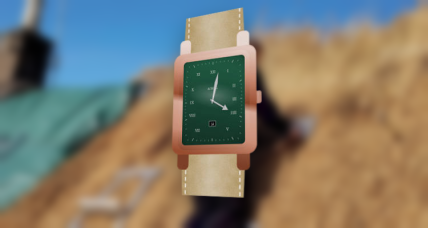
4:02
